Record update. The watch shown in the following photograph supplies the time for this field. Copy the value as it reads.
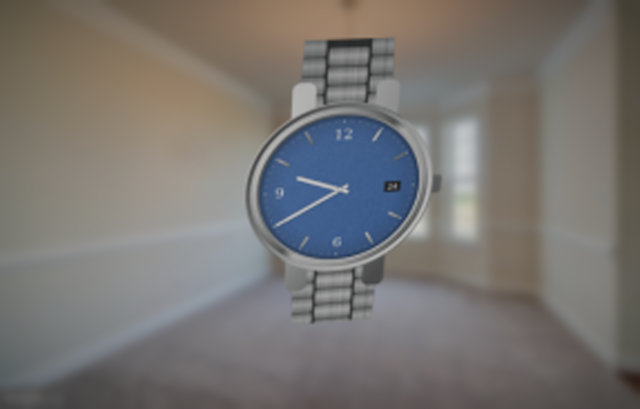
9:40
